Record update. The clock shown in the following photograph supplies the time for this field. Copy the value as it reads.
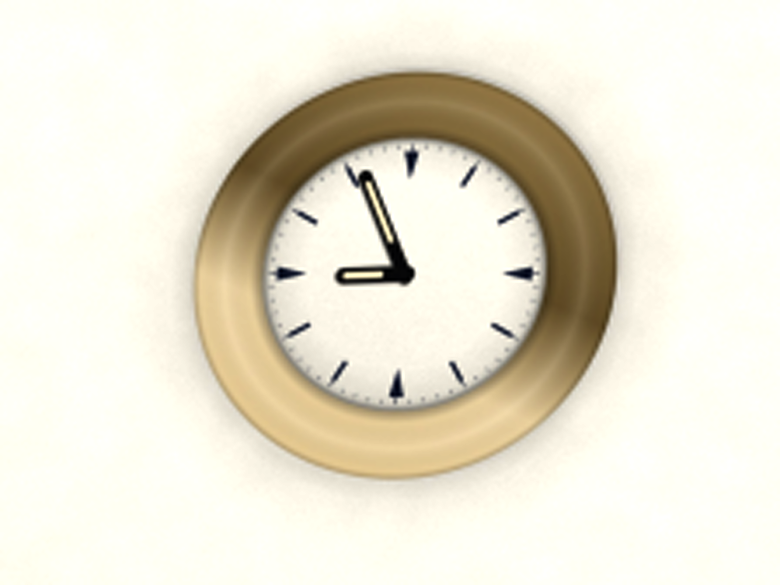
8:56
